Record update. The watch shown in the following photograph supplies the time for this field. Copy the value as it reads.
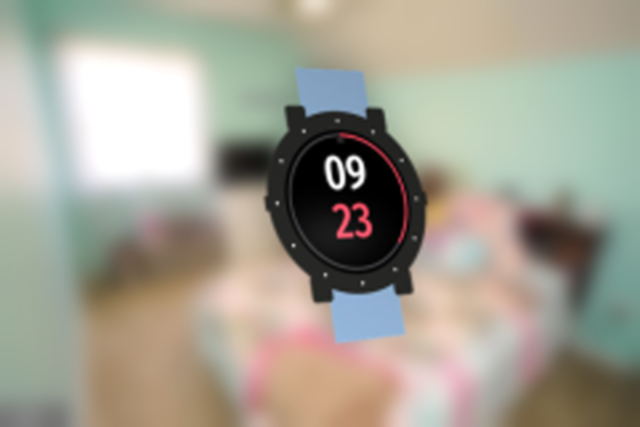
9:23
